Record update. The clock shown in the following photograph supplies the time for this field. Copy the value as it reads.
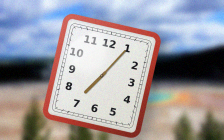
7:05
